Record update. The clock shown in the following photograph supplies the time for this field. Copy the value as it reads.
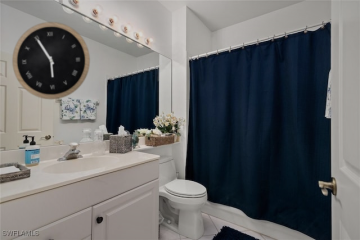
5:55
